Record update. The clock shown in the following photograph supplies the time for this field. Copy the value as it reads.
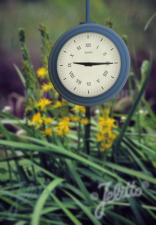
9:15
